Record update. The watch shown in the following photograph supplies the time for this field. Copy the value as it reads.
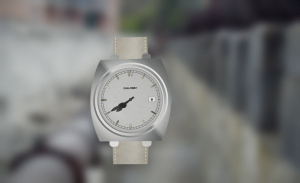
7:40
